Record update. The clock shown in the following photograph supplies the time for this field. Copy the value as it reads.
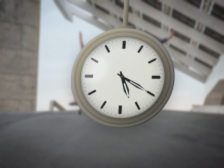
5:20
